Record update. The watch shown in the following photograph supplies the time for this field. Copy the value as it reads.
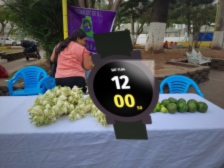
12:00
